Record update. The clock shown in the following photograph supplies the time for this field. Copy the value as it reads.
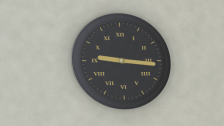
9:16
